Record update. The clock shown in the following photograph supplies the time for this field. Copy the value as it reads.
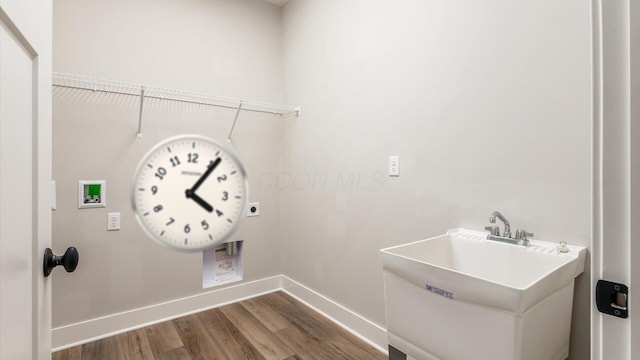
4:06
